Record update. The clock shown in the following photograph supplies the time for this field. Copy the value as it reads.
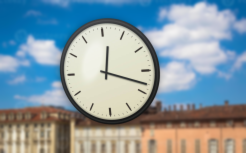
12:18
